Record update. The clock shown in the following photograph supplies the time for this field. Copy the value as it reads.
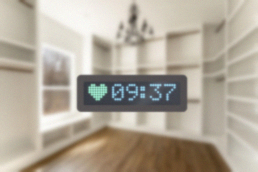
9:37
